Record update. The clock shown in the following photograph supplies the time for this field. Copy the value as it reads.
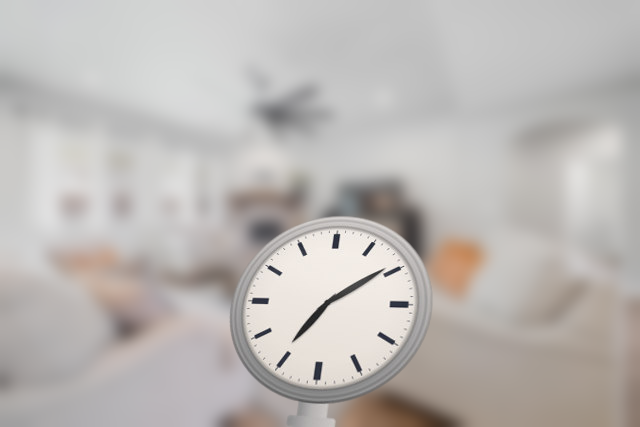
7:09
